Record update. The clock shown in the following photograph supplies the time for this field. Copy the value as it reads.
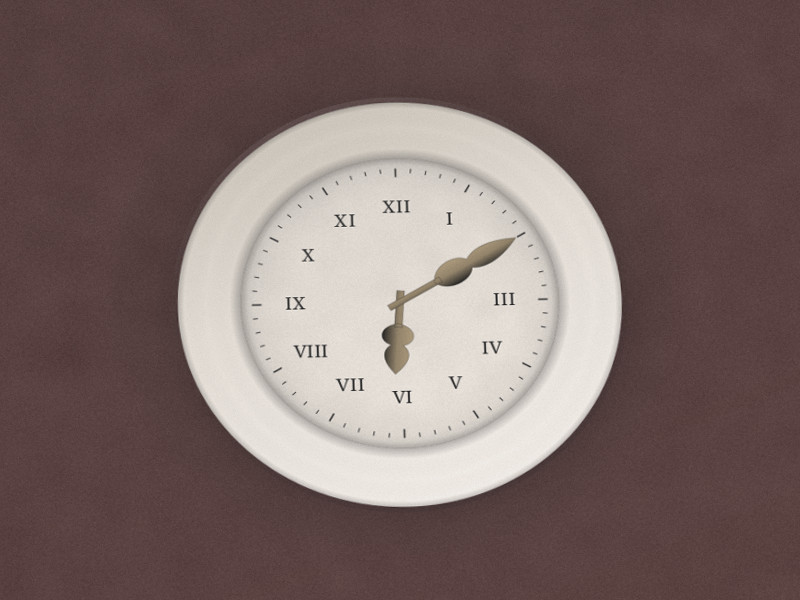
6:10
